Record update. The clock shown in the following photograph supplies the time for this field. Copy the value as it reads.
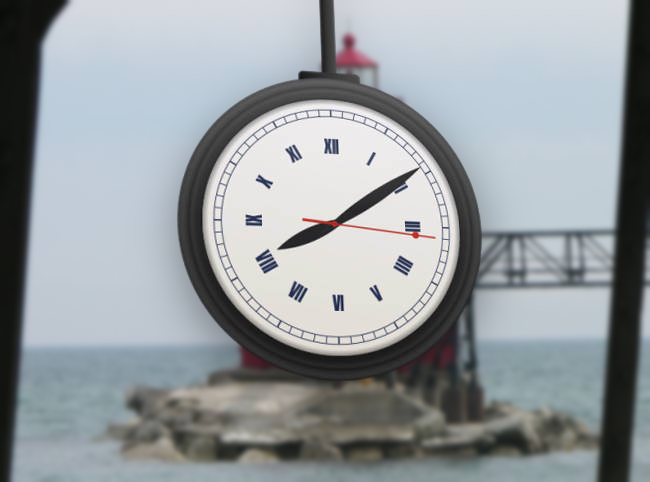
8:09:16
